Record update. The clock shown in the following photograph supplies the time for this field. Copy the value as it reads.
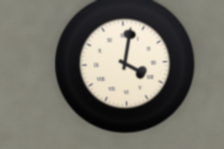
4:02
